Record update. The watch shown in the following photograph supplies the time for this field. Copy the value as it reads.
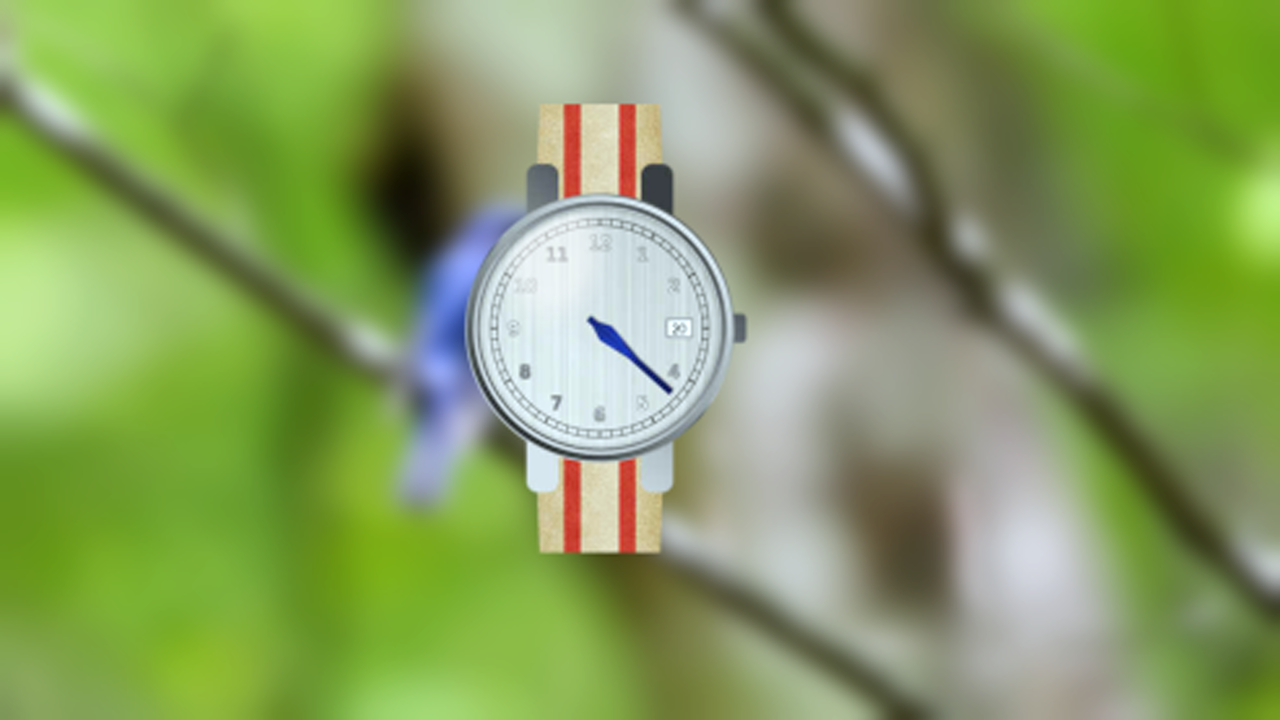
4:22
